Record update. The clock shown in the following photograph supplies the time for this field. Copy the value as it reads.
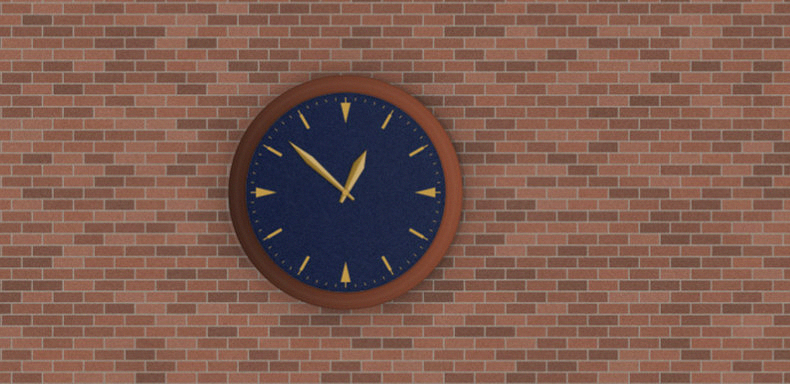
12:52
